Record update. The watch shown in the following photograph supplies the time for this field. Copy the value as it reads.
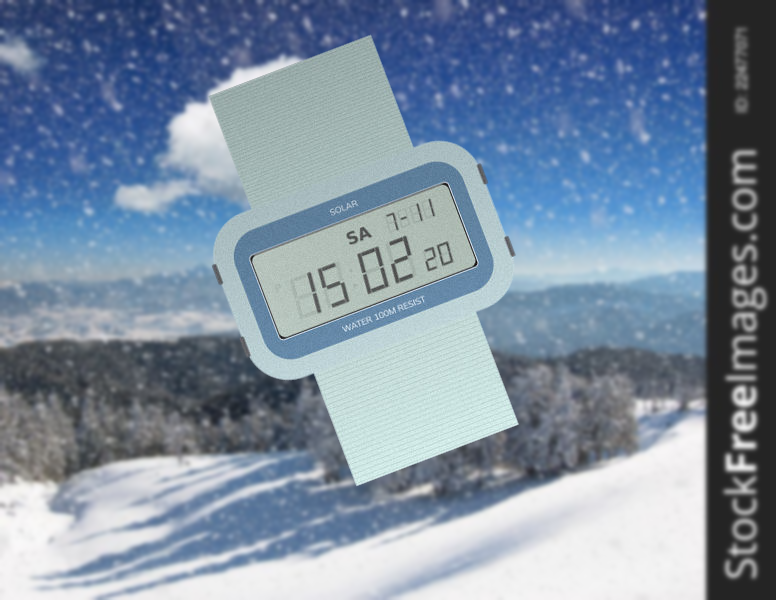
15:02:20
